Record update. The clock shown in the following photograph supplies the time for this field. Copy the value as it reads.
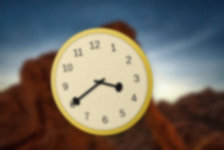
3:40
